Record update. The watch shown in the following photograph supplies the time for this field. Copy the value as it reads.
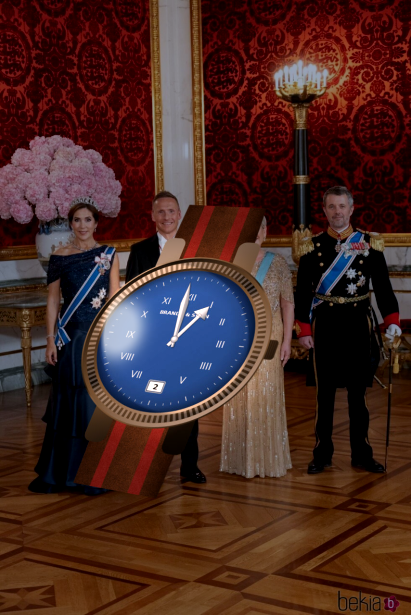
12:59
